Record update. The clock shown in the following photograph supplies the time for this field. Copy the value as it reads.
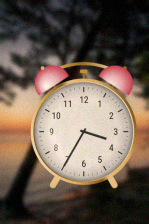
3:35
